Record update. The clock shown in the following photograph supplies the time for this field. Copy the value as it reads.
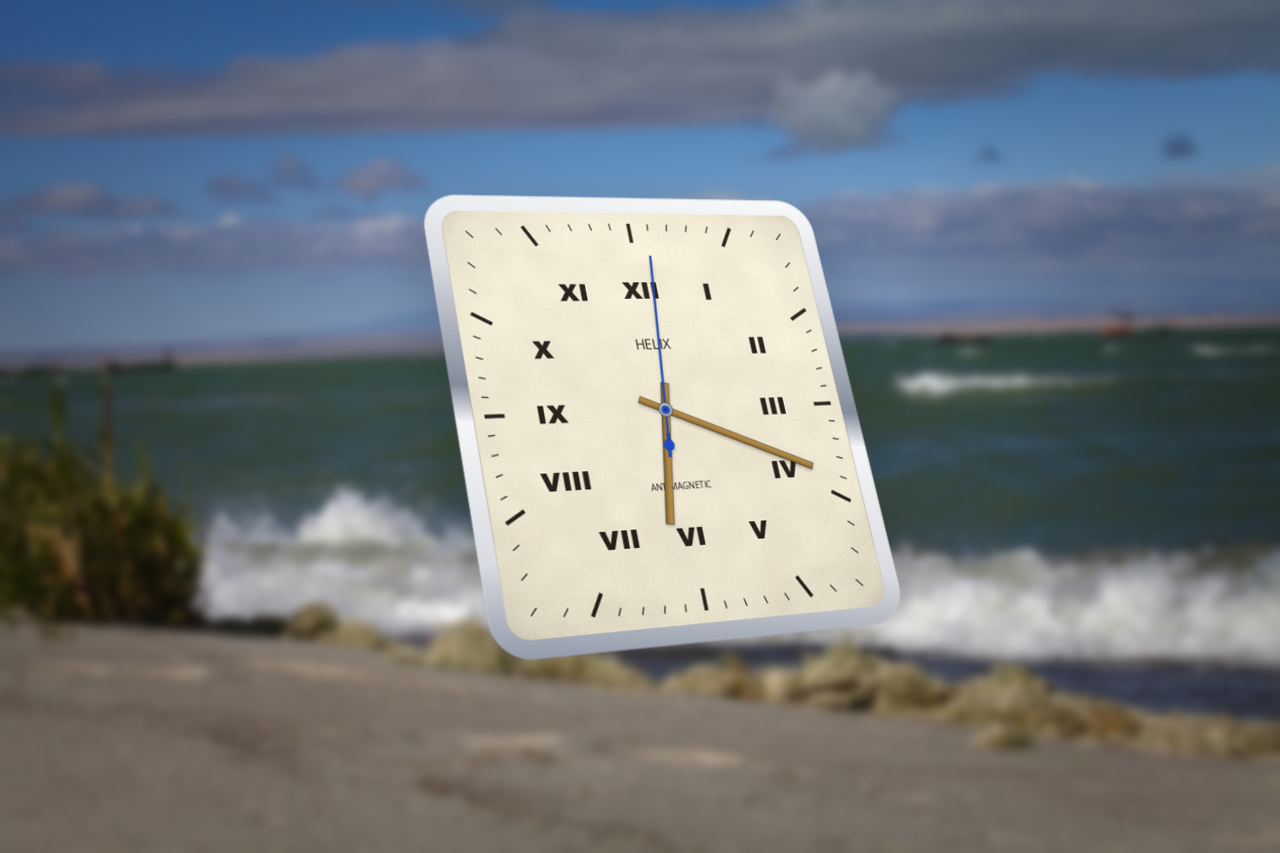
6:19:01
